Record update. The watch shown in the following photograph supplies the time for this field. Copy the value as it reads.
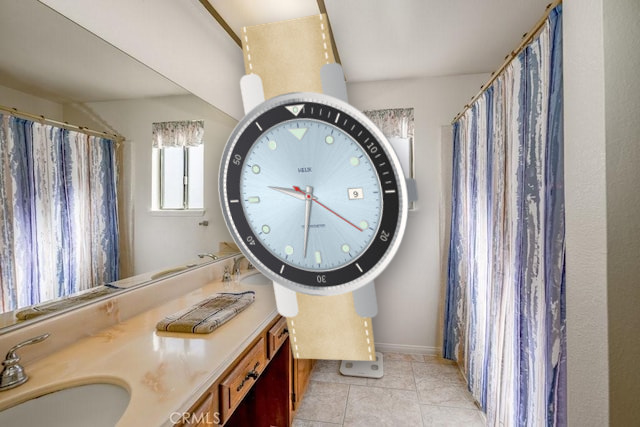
9:32:21
